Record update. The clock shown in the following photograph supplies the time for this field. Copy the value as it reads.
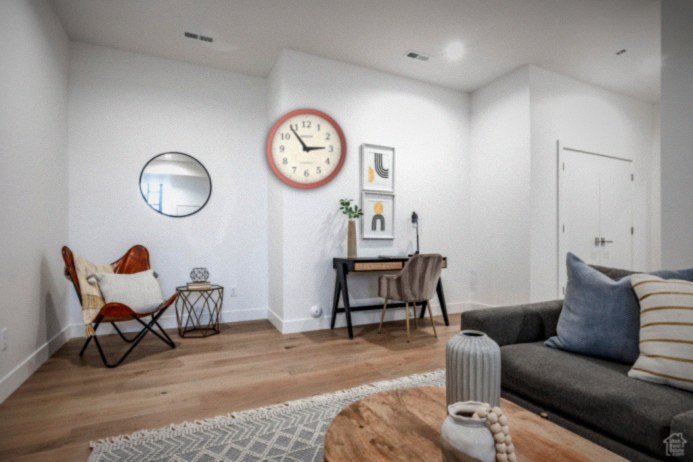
2:54
